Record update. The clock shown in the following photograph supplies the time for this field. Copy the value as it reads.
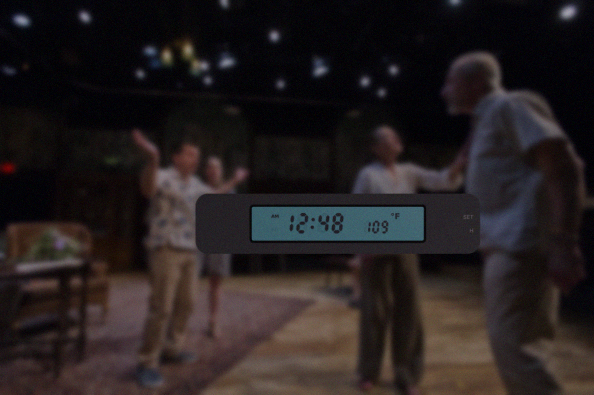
12:48
